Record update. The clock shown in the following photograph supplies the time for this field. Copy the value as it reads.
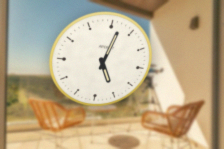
5:02
